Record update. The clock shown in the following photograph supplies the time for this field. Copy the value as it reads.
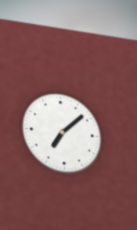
7:08
